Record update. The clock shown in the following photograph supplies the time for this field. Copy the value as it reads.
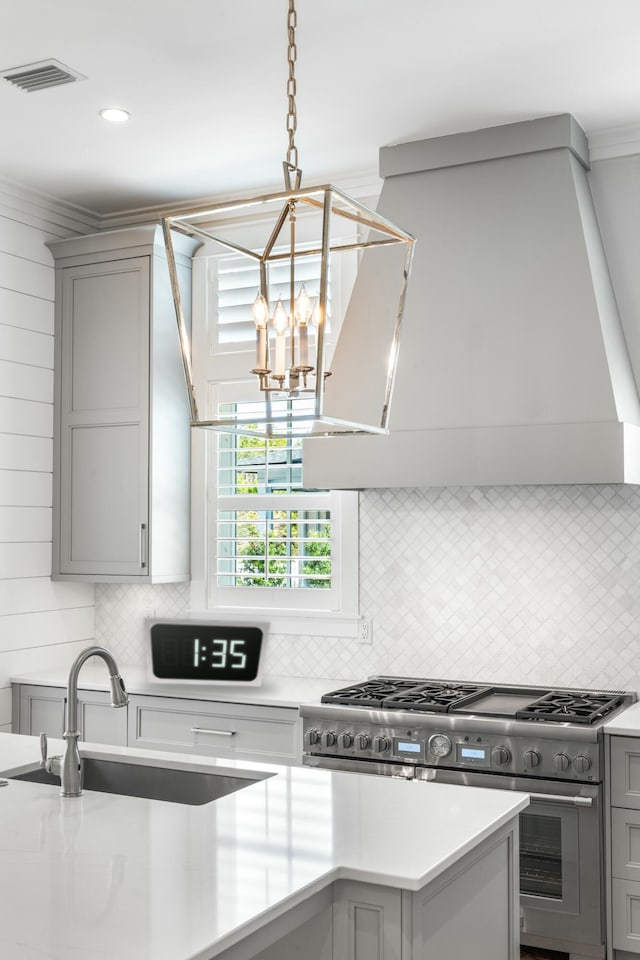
1:35
